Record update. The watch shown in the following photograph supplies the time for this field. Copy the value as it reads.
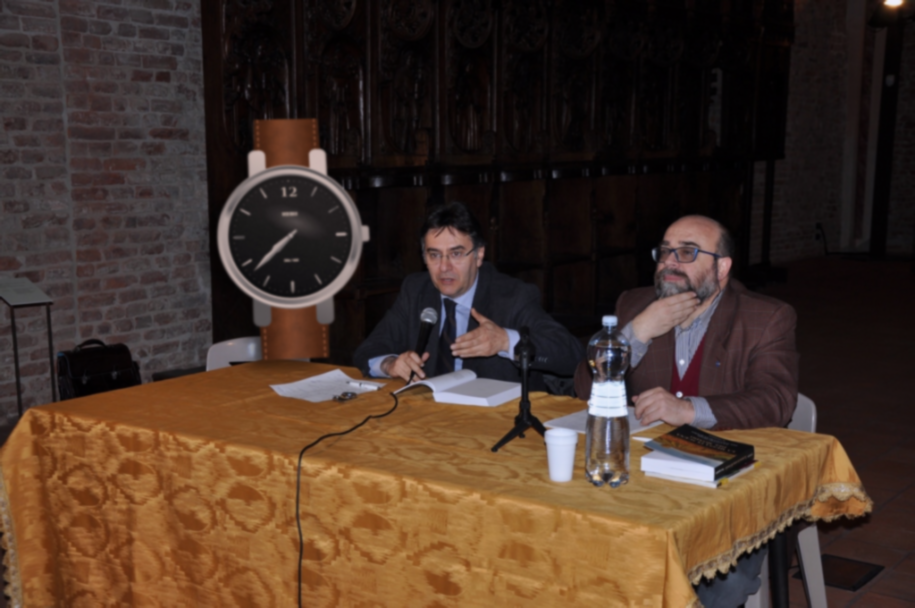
7:38
